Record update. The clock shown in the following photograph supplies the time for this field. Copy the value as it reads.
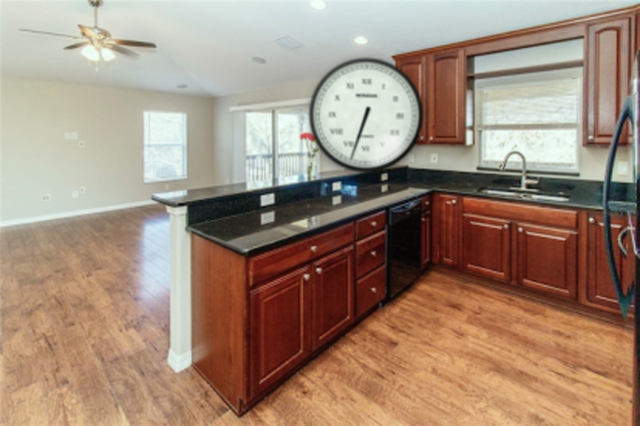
6:33
